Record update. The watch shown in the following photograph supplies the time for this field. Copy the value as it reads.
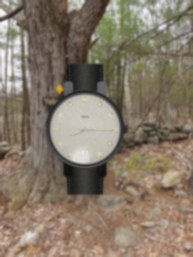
8:15
